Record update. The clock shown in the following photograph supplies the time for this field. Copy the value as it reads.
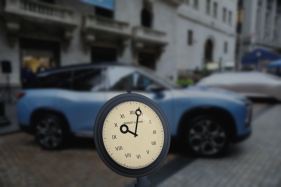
10:03
